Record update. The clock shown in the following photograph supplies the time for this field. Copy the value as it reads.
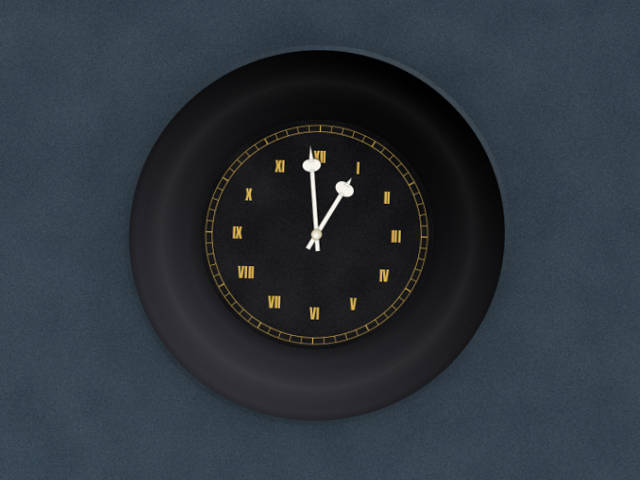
12:59
